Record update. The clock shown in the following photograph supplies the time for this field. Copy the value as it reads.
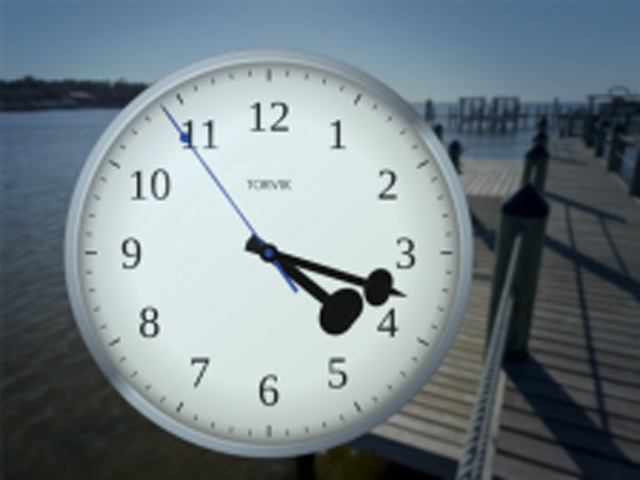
4:17:54
